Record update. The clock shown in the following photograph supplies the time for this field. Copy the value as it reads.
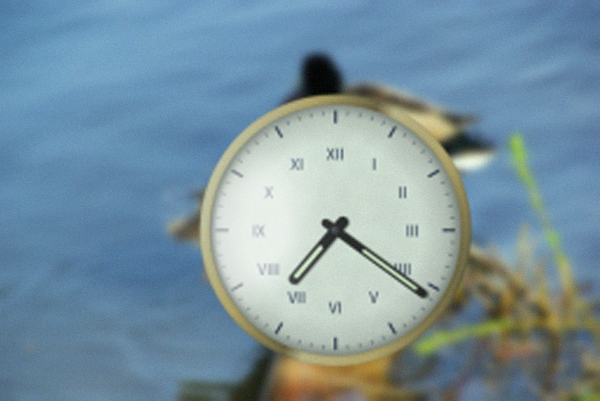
7:21
